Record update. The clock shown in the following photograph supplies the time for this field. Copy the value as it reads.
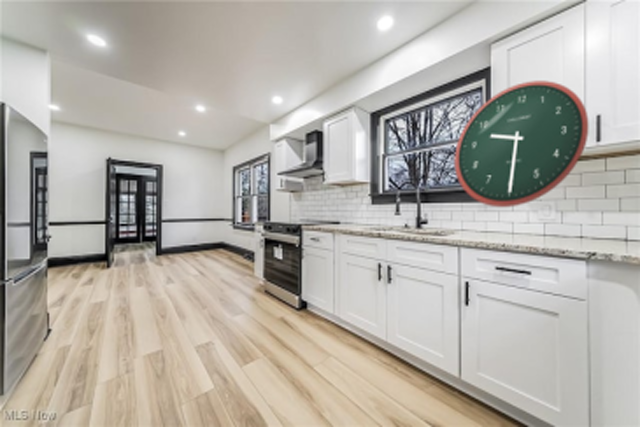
9:30
